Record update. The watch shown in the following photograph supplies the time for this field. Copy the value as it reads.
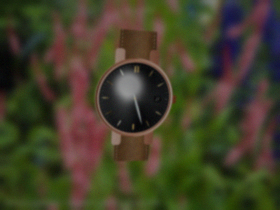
5:27
